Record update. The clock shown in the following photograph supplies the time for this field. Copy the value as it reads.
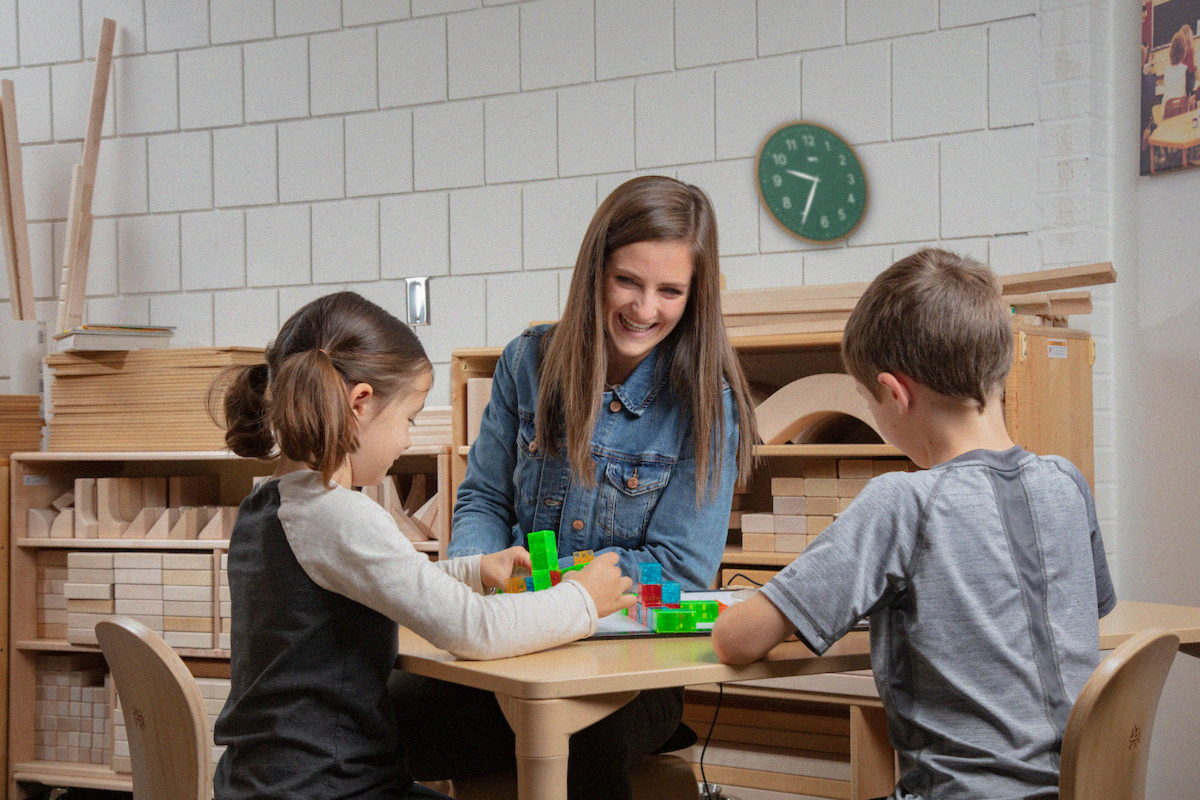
9:35
